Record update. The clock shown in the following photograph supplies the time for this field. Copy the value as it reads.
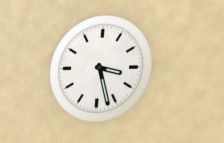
3:27
